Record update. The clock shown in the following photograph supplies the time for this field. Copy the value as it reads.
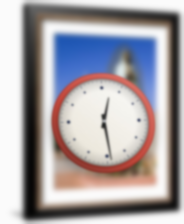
12:29
